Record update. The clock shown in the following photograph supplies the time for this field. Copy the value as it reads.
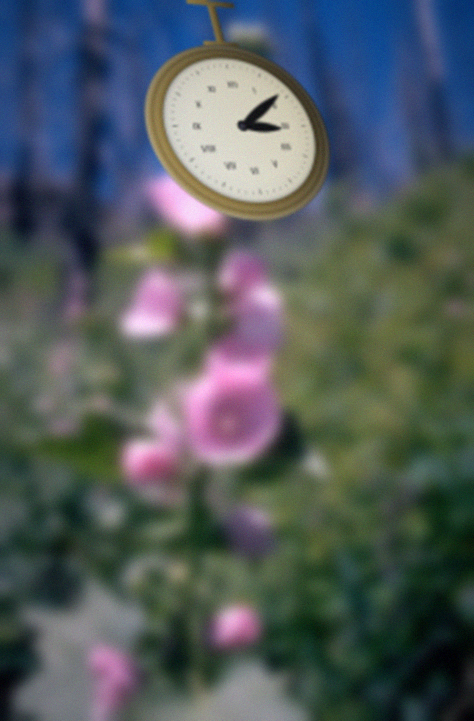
3:09
